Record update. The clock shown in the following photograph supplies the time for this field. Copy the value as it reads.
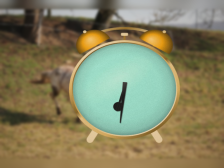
6:31
